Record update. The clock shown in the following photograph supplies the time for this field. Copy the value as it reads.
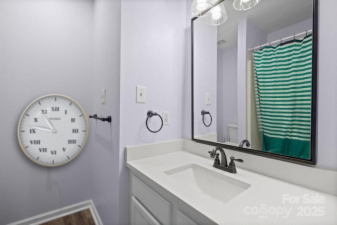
10:47
